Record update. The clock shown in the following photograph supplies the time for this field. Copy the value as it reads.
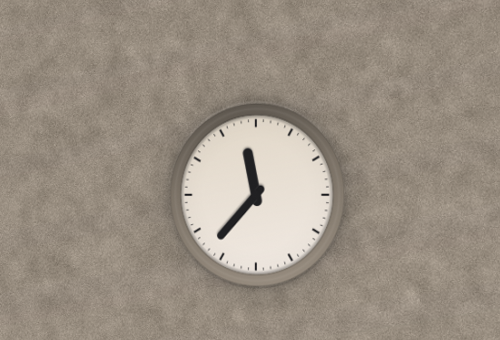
11:37
